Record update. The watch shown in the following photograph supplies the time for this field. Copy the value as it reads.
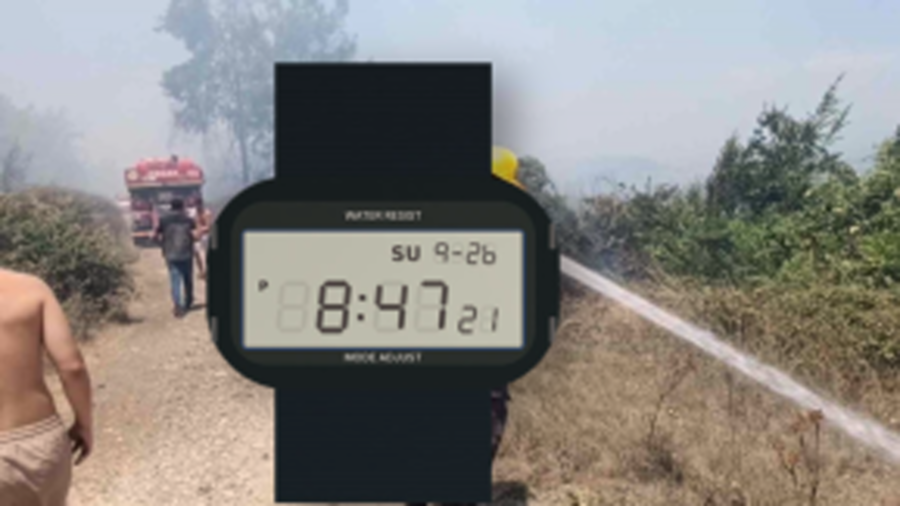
8:47:21
